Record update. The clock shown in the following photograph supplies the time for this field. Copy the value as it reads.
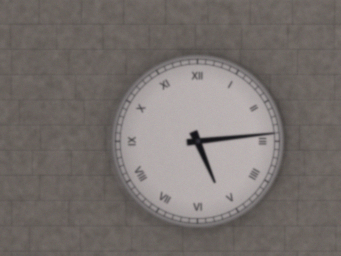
5:14
